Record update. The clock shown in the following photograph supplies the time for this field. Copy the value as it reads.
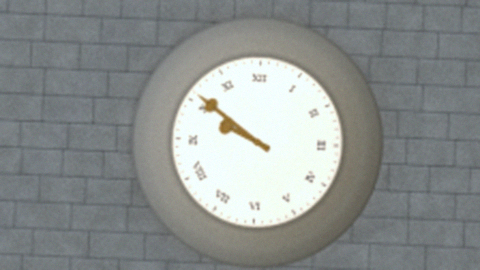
9:51
